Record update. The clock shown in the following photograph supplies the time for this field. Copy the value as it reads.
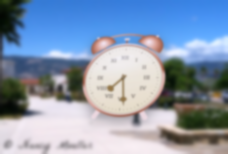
7:29
